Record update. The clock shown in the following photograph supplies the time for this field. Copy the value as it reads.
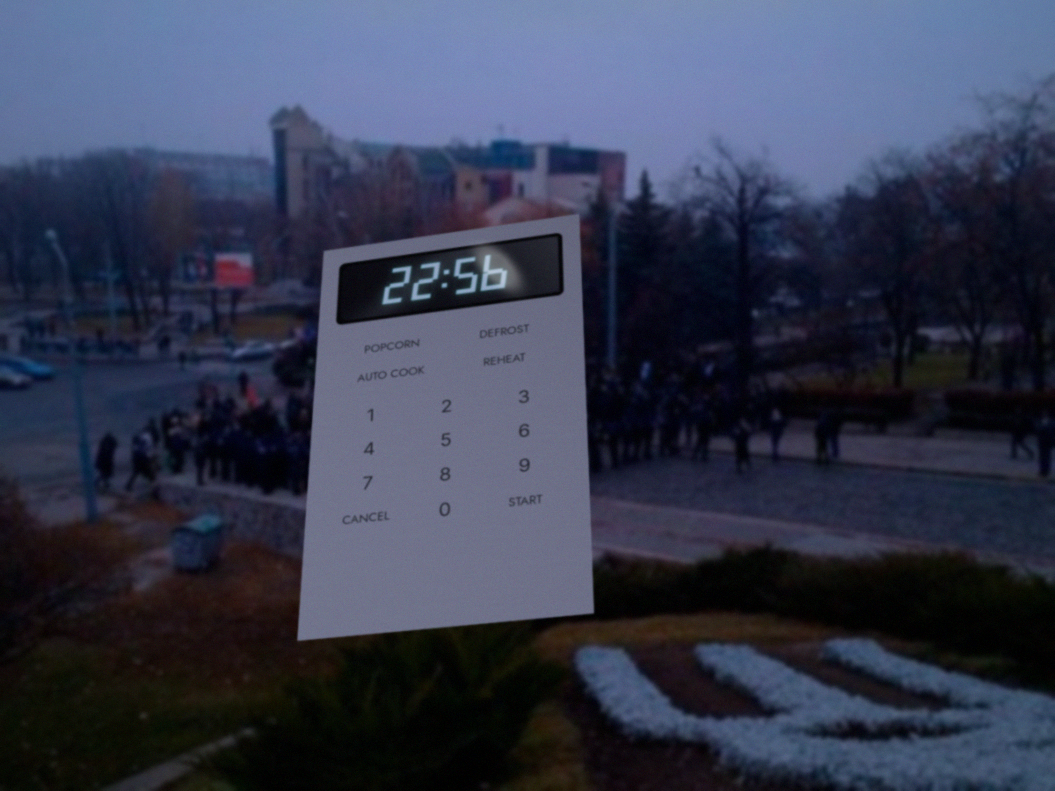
22:56
